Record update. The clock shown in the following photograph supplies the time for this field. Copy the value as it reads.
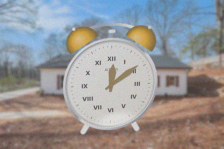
12:09
